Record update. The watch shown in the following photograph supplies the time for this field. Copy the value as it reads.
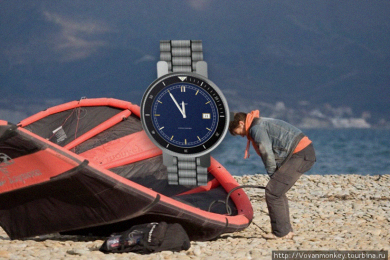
11:55
